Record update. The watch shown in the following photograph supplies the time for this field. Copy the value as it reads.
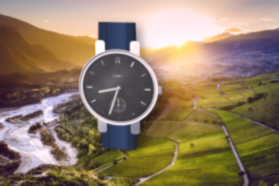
8:33
